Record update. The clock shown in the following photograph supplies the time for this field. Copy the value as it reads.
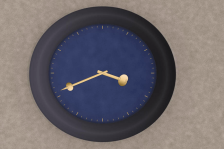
3:41
